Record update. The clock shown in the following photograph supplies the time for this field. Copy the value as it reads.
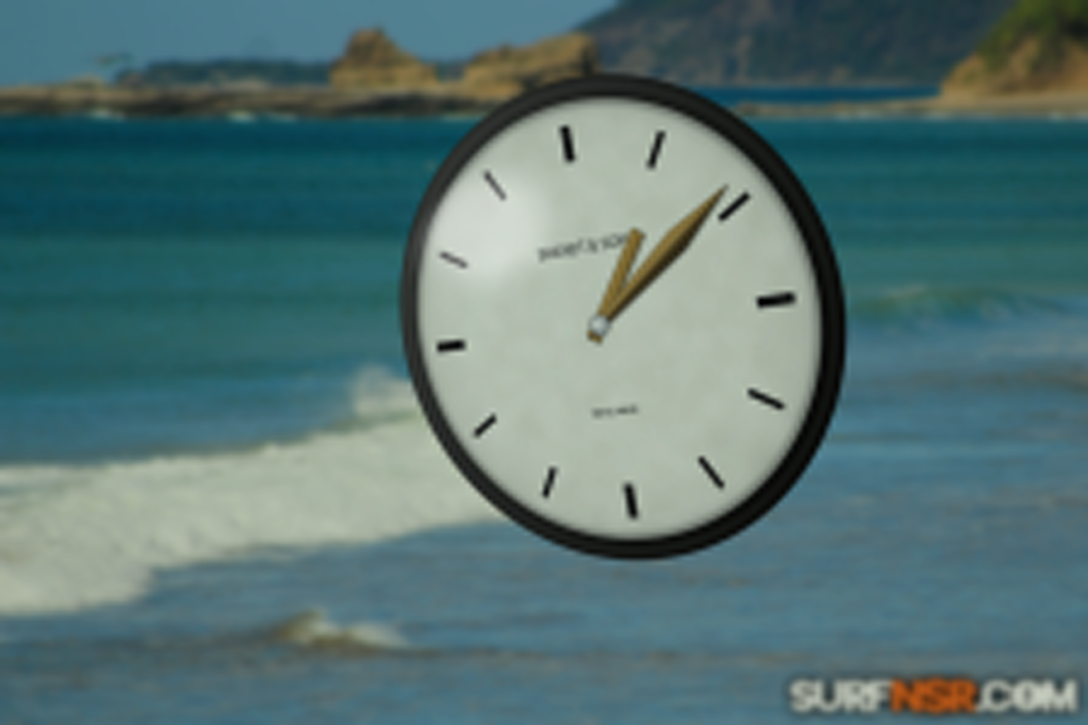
1:09
